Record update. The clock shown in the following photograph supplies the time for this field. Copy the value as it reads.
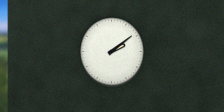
2:09
